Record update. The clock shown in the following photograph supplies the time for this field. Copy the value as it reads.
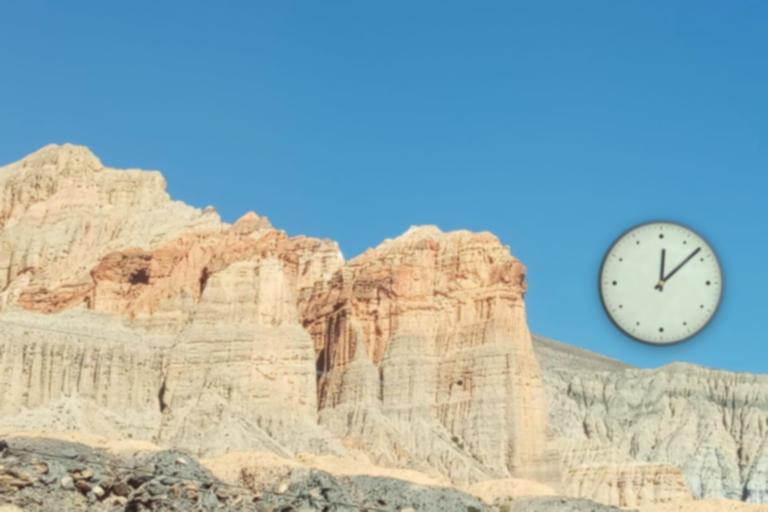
12:08
